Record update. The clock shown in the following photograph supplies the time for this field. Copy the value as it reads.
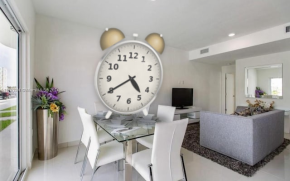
4:40
